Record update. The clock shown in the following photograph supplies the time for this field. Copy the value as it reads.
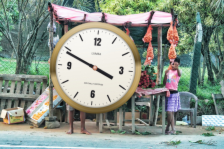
3:49
